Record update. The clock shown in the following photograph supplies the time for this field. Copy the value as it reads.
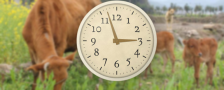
2:57
